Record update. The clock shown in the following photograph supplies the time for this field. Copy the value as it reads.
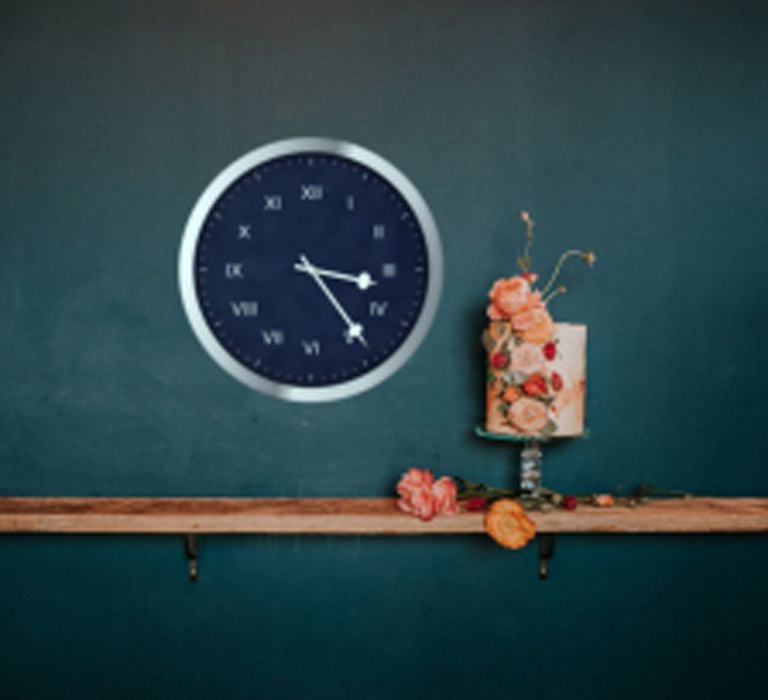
3:24
